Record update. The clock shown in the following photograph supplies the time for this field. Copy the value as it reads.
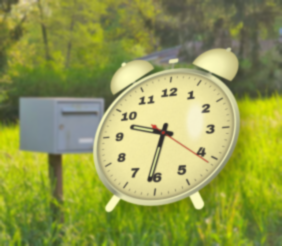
9:31:21
